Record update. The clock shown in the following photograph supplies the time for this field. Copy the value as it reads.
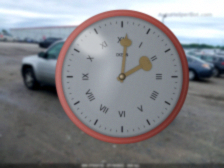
2:01
